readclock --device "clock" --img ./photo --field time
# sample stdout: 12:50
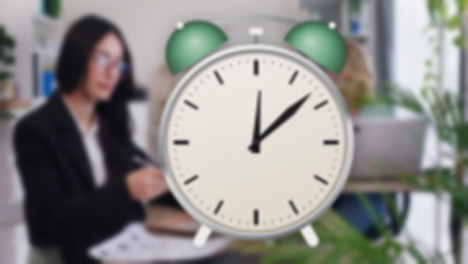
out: 12:08
